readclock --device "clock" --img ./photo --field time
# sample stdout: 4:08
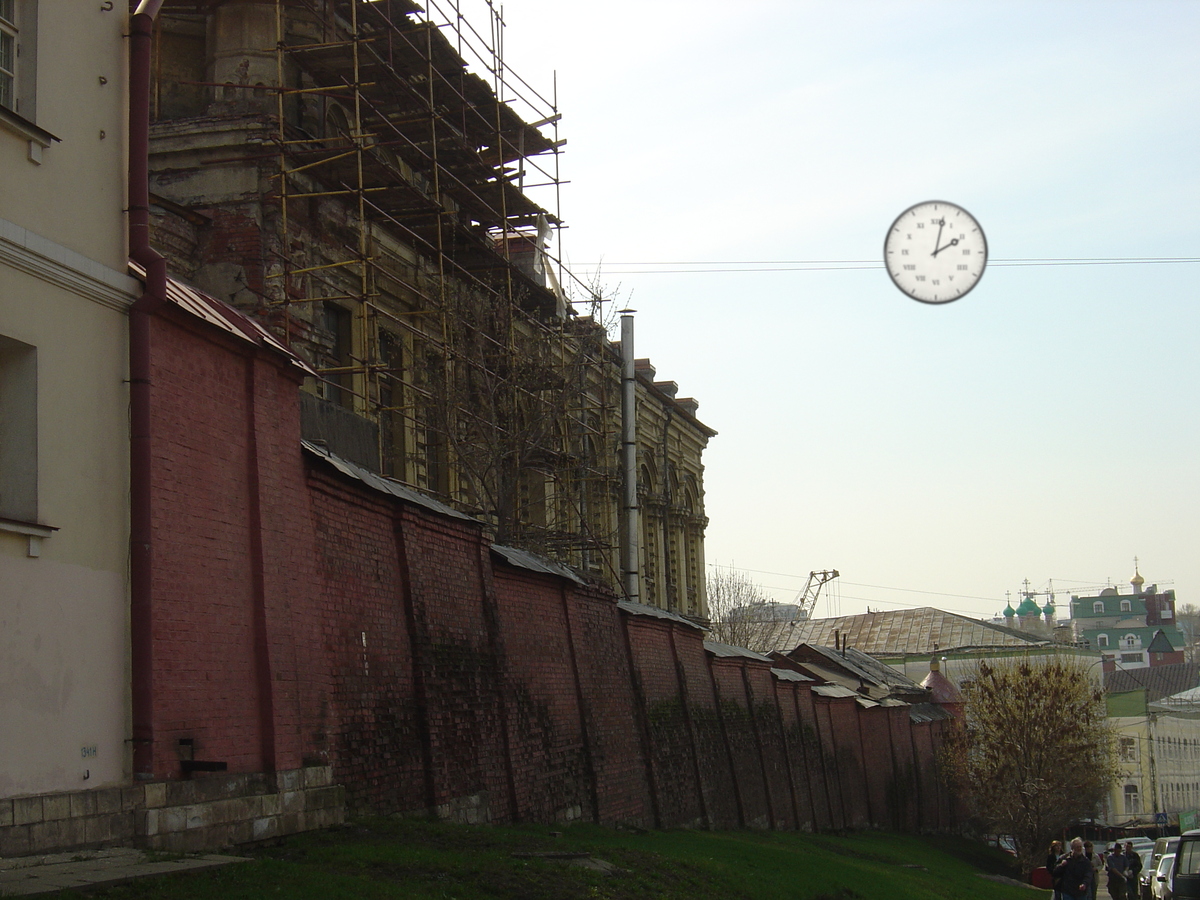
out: 2:02
